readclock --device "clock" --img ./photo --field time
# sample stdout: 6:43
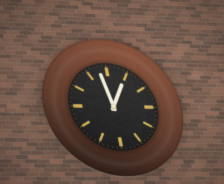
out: 12:58
